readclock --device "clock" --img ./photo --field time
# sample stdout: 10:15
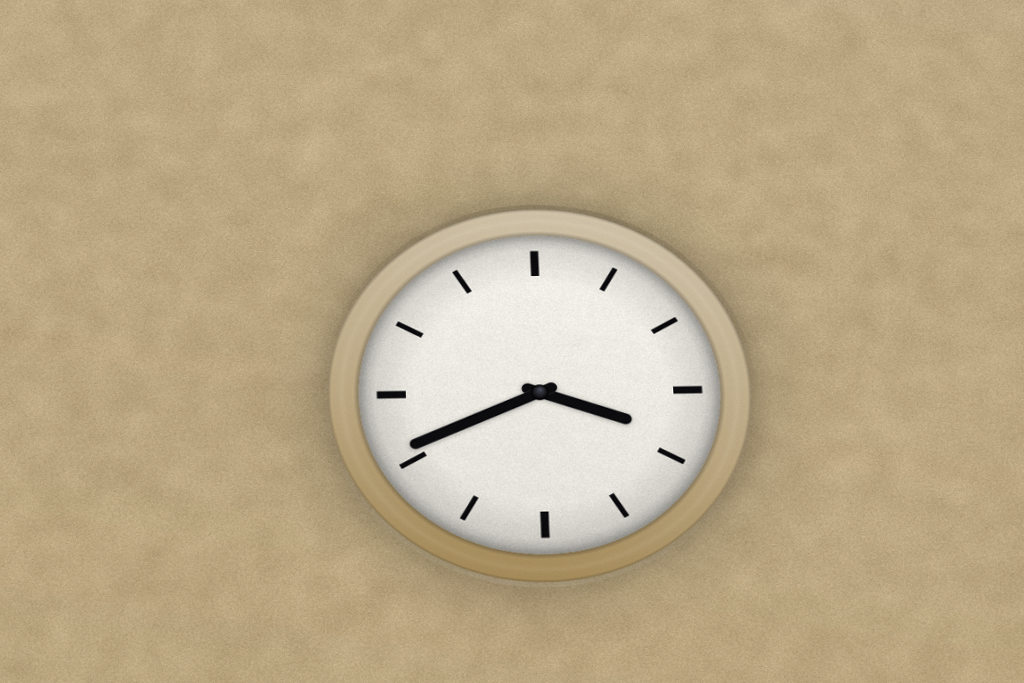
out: 3:41
